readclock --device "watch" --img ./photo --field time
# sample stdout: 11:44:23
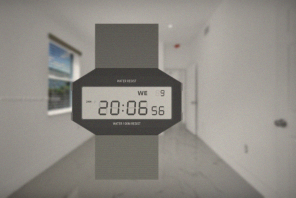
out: 20:06:56
